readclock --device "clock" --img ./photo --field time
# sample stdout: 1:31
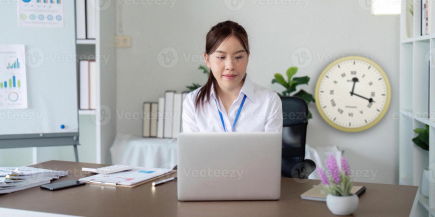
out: 12:18
